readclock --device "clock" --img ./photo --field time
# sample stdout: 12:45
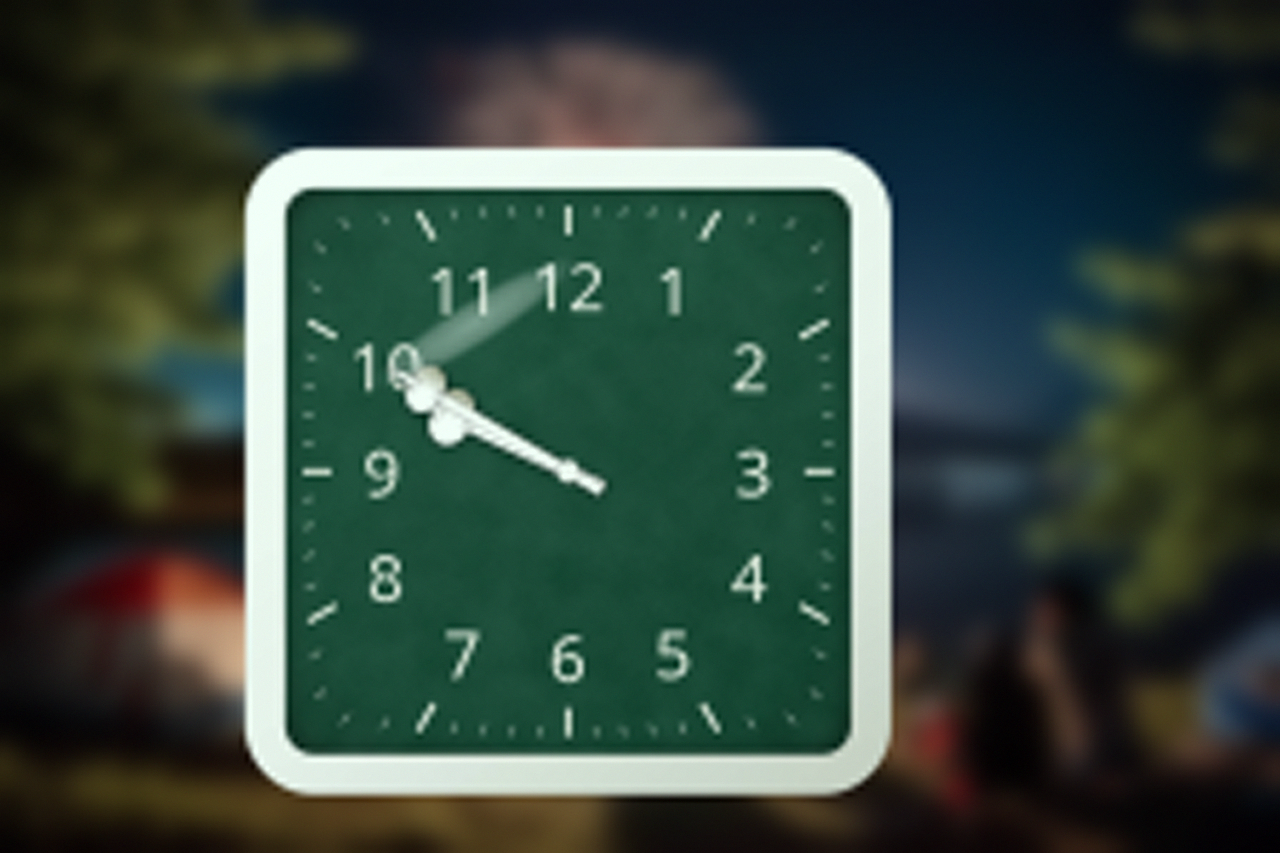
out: 9:50
